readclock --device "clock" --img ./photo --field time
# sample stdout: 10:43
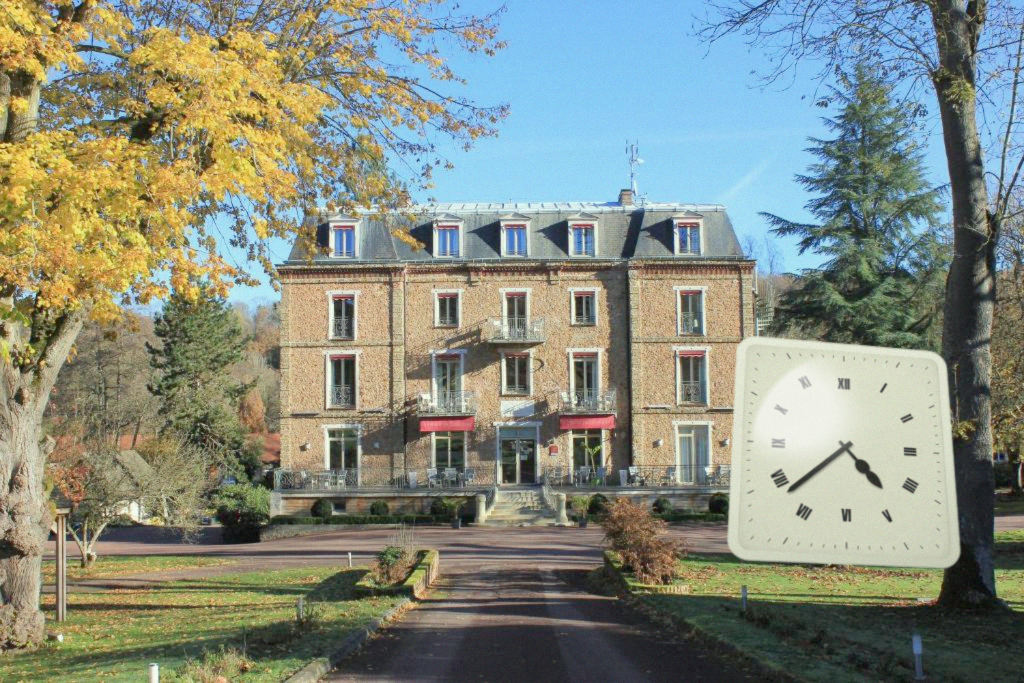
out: 4:38
